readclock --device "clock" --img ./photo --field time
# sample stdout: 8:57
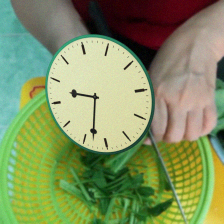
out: 9:33
